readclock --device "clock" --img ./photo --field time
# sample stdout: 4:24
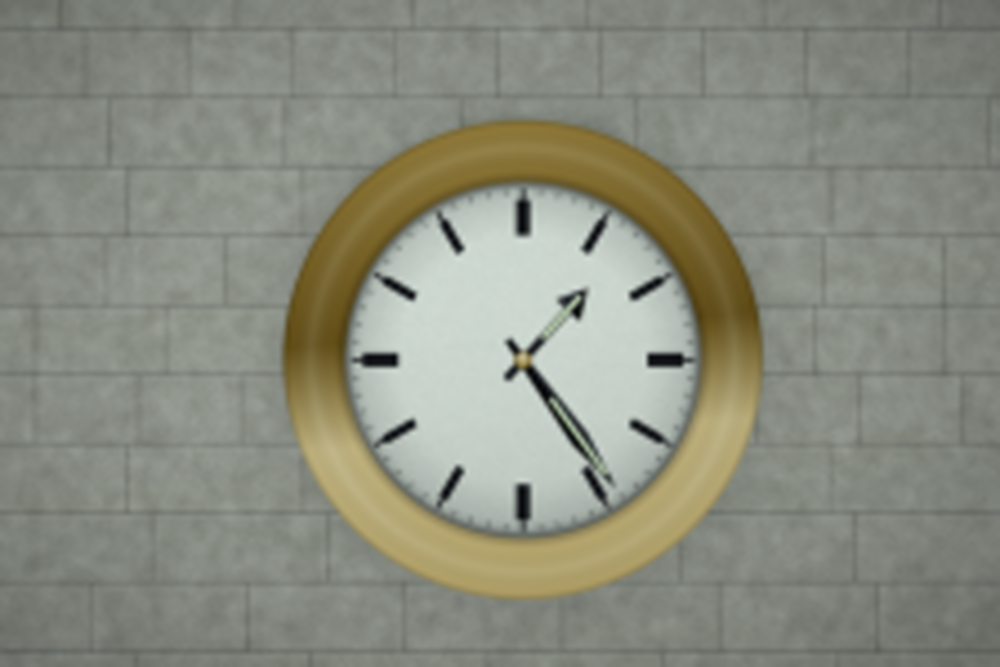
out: 1:24
